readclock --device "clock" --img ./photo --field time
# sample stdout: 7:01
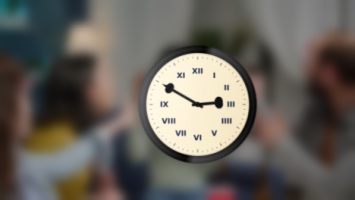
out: 2:50
